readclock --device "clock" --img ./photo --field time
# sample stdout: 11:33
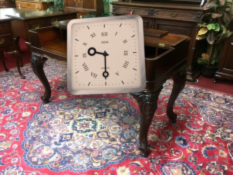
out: 9:30
